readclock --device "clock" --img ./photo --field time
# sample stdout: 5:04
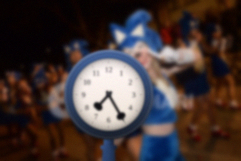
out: 7:25
